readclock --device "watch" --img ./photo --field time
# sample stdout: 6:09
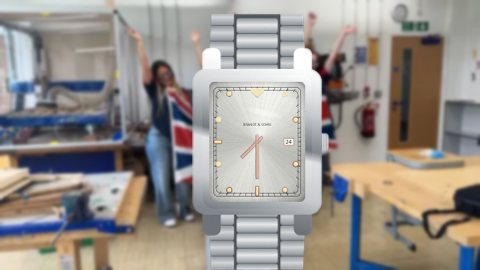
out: 7:30
